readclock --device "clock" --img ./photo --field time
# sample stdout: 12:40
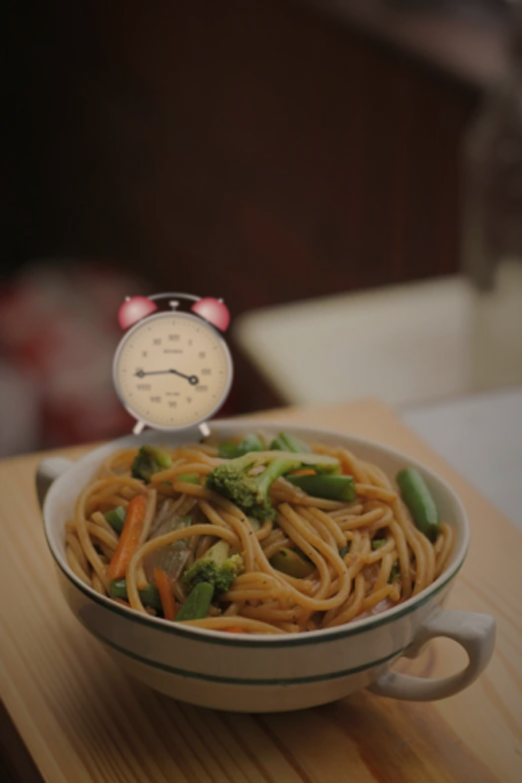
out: 3:44
